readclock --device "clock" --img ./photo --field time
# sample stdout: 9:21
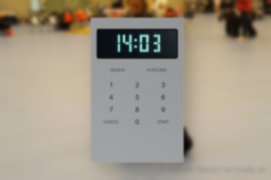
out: 14:03
